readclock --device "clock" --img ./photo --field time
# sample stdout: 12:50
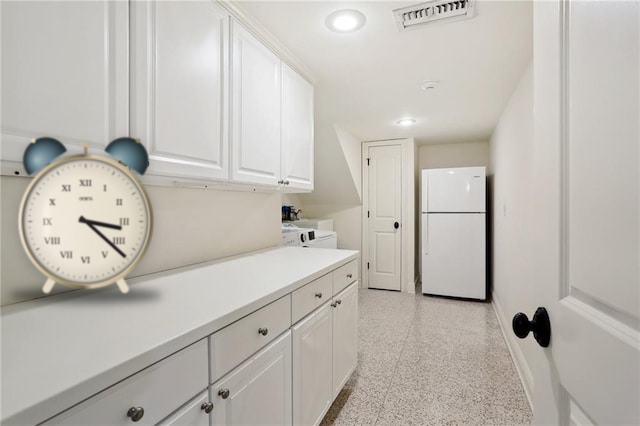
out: 3:22
